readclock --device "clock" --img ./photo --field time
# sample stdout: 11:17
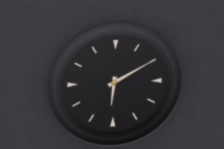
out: 6:10
